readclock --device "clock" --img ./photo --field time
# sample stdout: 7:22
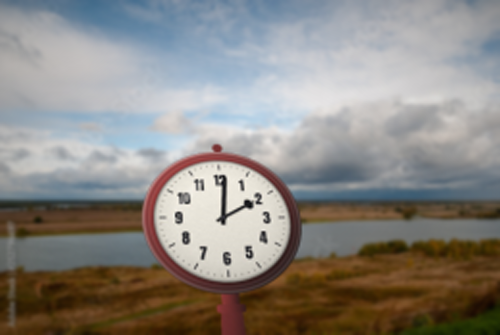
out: 2:01
